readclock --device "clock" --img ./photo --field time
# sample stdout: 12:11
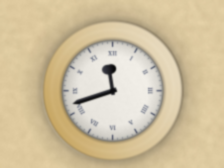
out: 11:42
